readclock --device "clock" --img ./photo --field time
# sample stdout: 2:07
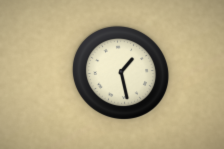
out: 1:29
